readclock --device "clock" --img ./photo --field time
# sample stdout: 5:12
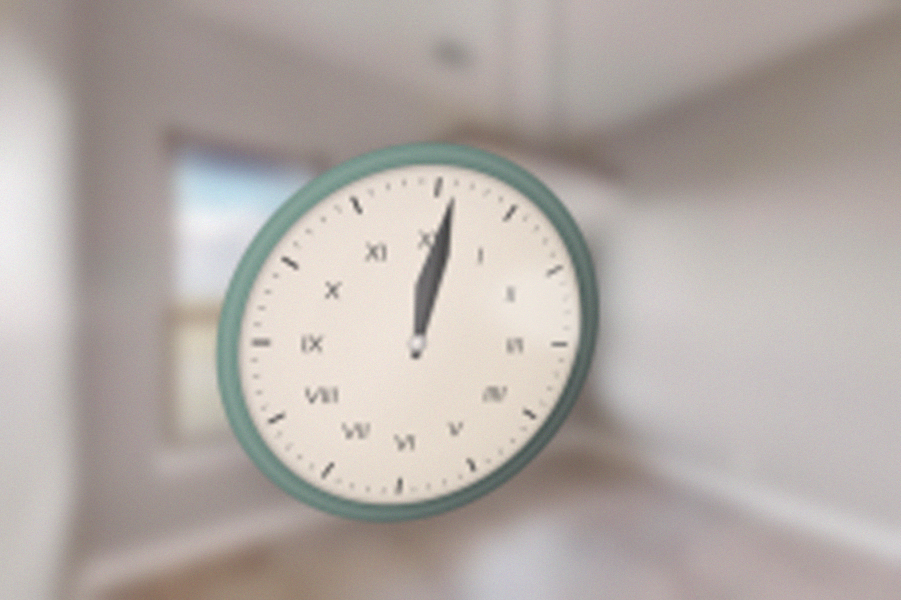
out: 12:01
